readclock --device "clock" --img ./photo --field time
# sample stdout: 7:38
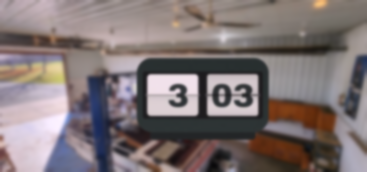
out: 3:03
